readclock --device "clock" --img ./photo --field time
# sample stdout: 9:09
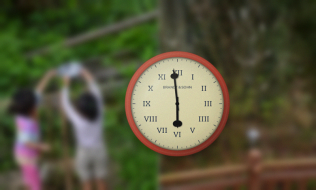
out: 5:59
